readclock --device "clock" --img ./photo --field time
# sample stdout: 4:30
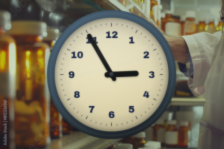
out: 2:55
